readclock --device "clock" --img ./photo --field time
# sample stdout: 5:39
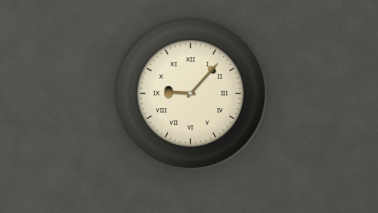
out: 9:07
